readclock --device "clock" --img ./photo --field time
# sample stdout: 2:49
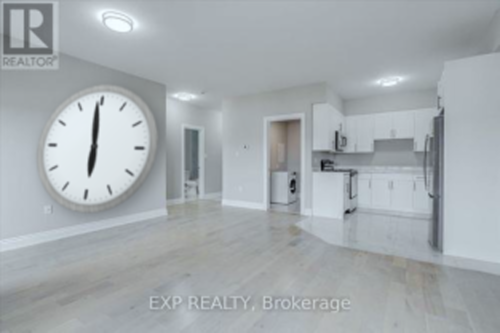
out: 5:59
